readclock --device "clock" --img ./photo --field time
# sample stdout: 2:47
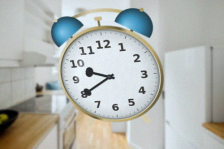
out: 9:40
